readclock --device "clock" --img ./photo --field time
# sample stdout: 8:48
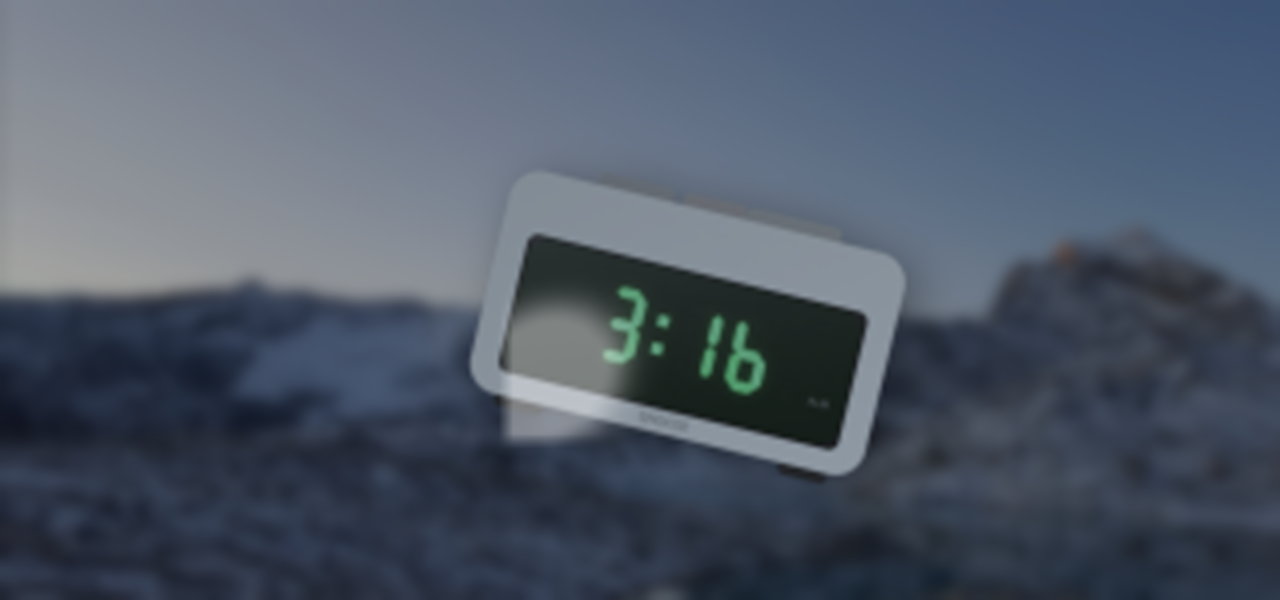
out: 3:16
